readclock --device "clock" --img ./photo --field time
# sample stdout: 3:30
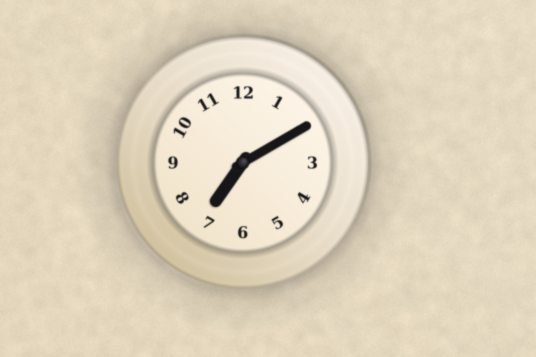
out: 7:10
